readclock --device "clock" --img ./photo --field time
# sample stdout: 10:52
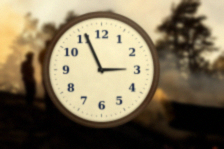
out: 2:56
